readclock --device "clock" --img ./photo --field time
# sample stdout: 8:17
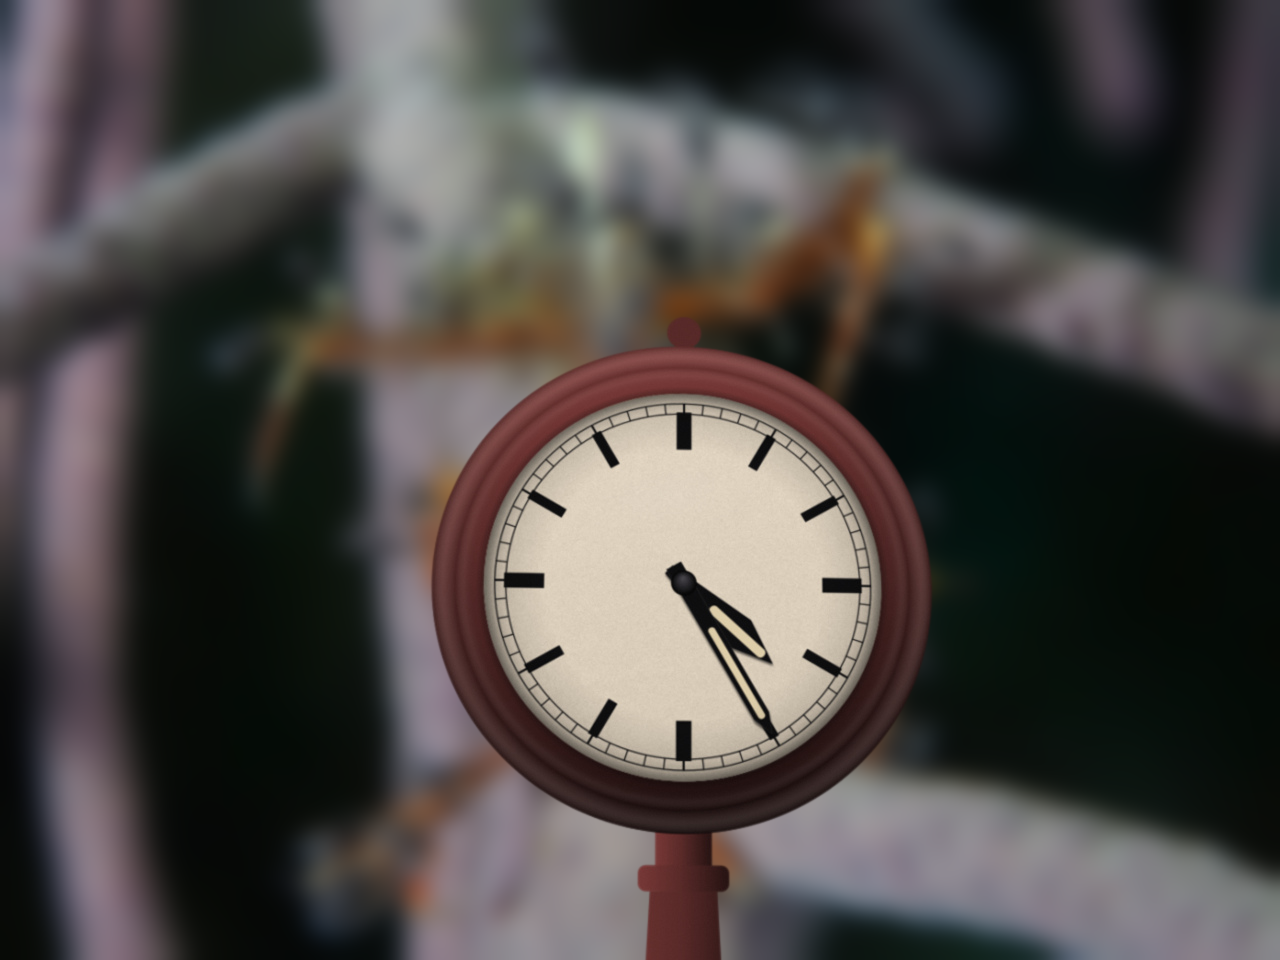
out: 4:25
